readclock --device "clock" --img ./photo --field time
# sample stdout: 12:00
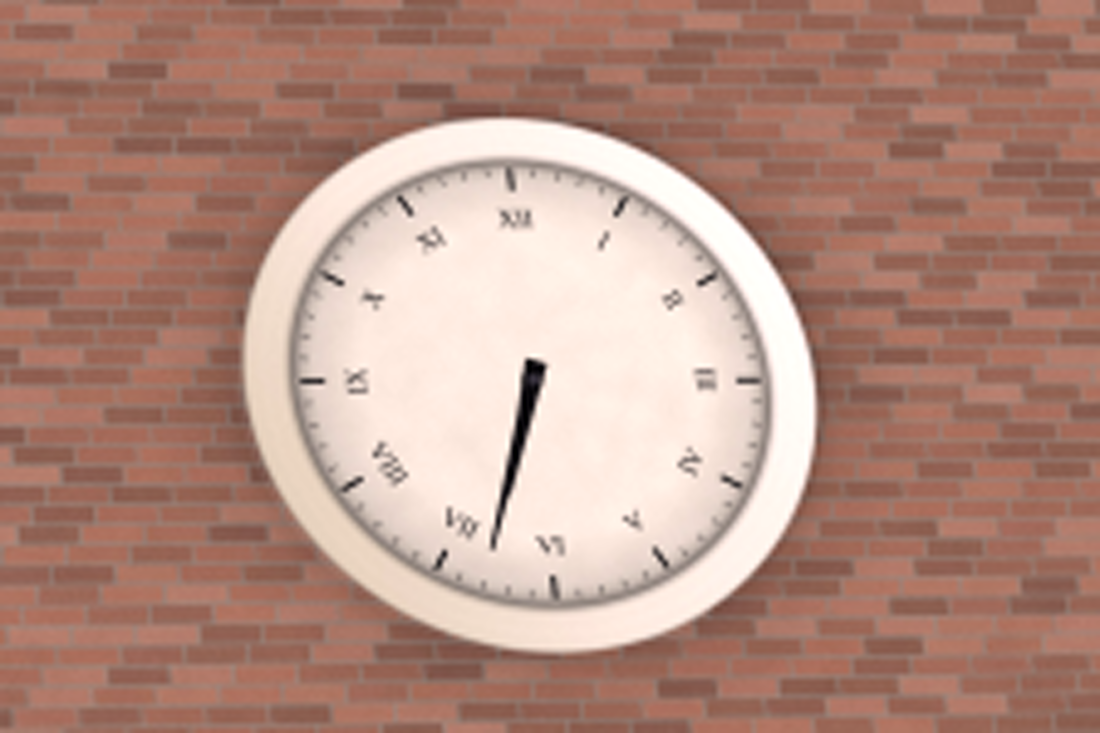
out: 6:33
